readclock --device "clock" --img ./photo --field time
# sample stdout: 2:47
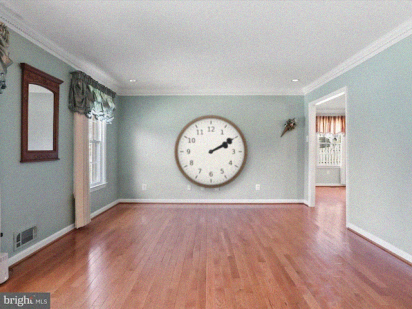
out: 2:10
